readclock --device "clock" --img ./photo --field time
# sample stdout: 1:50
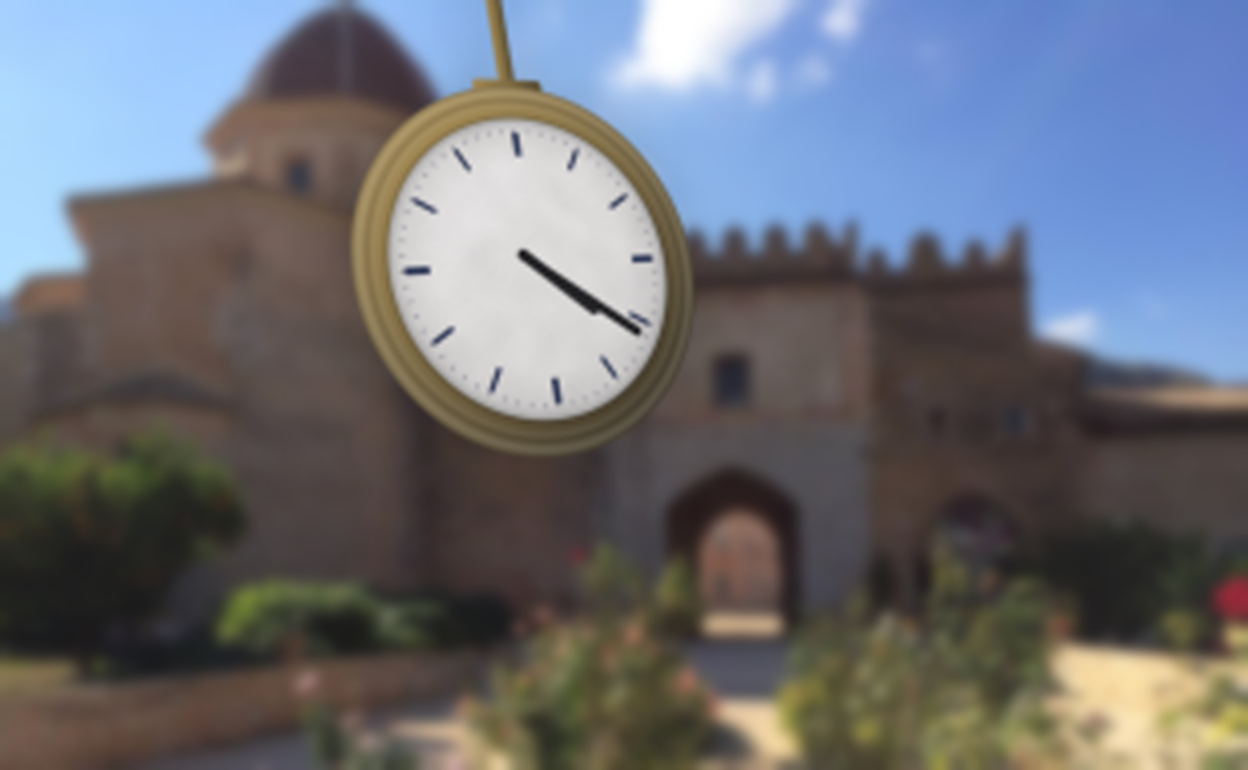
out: 4:21
